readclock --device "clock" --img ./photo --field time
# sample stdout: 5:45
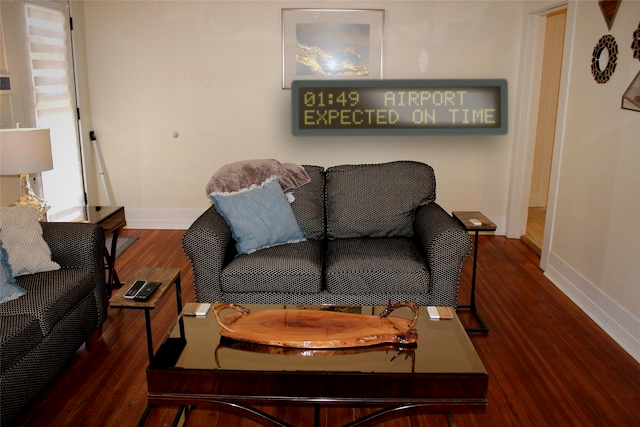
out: 1:49
